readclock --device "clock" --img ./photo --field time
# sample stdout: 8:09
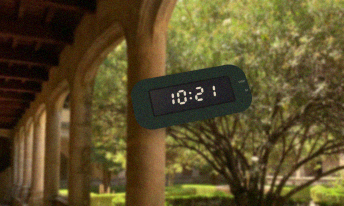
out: 10:21
